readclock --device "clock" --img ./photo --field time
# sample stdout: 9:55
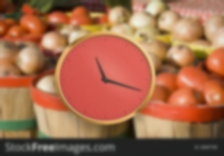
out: 11:18
